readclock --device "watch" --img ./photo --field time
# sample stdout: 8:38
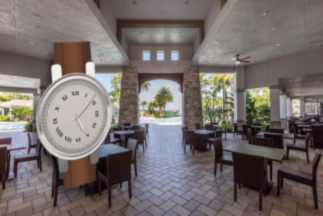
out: 5:08
